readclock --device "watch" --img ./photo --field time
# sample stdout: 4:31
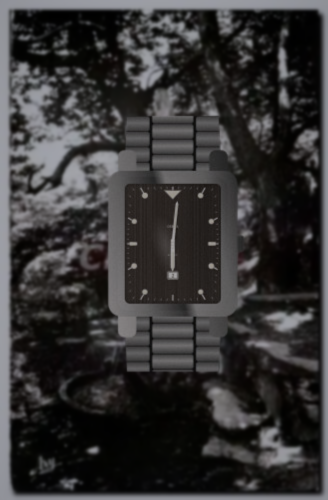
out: 6:01
